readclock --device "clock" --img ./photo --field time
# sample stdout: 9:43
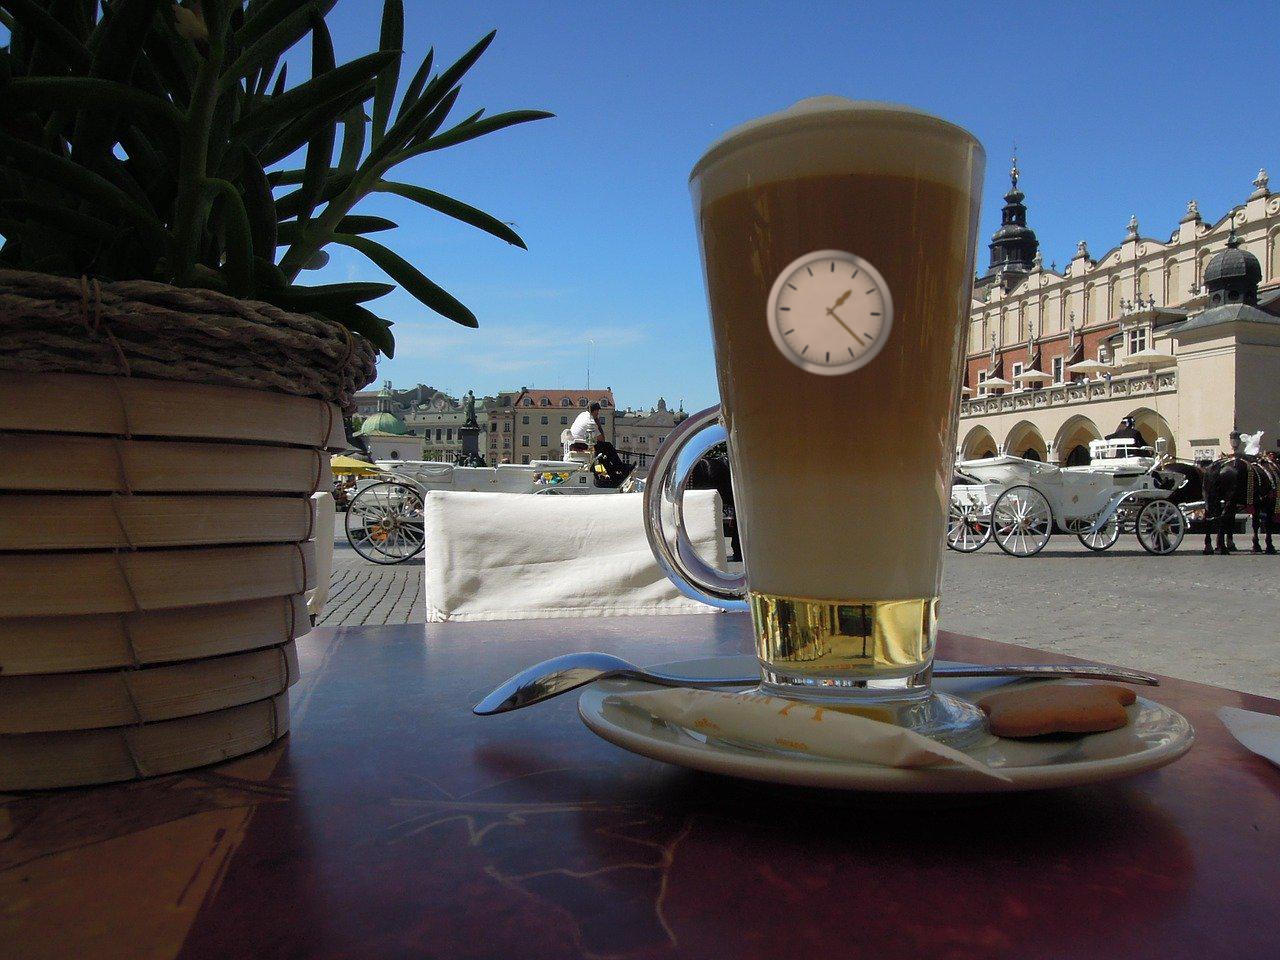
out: 1:22
